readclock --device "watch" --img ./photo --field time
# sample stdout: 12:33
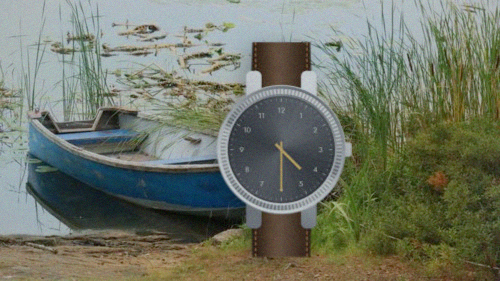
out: 4:30
